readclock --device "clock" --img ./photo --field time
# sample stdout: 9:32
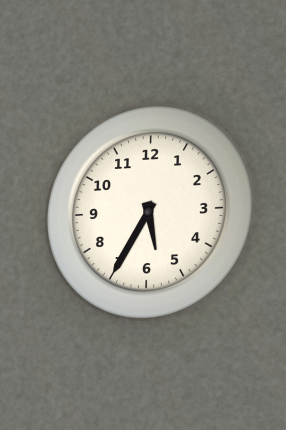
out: 5:35
